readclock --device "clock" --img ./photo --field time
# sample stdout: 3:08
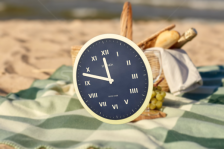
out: 11:48
